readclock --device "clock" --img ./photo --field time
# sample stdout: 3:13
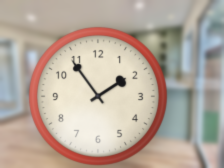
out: 1:54
